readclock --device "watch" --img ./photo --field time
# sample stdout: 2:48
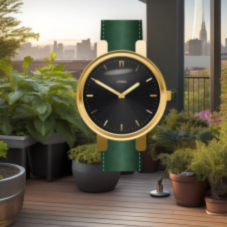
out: 1:50
